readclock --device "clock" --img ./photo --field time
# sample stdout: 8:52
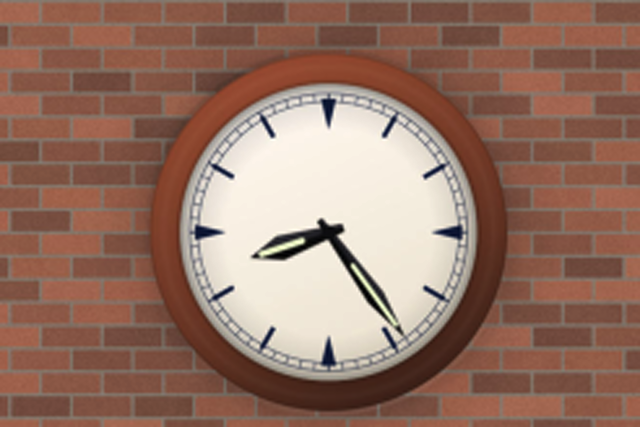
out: 8:24
